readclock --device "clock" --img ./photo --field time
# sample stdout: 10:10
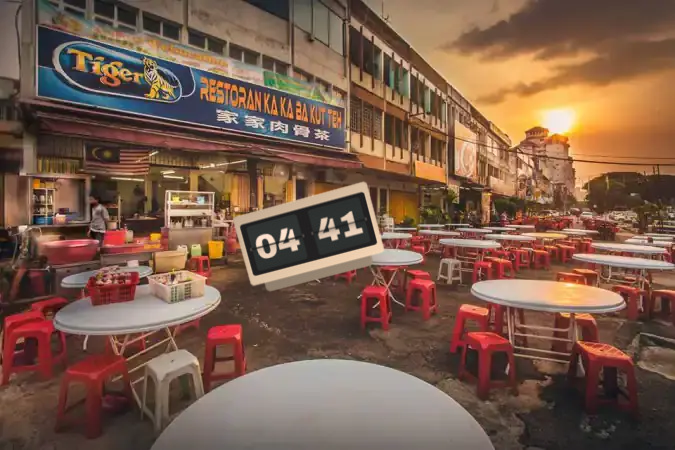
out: 4:41
